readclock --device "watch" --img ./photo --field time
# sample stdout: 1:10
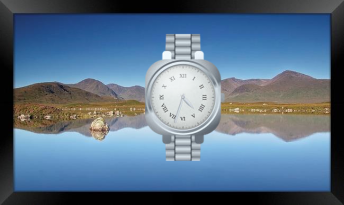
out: 4:33
